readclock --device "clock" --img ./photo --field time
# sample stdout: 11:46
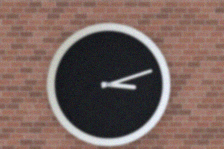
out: 3:12
